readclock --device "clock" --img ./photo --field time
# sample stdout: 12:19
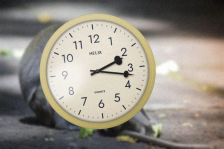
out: 2:17
